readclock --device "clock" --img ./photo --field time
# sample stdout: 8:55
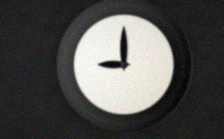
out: 9:00
